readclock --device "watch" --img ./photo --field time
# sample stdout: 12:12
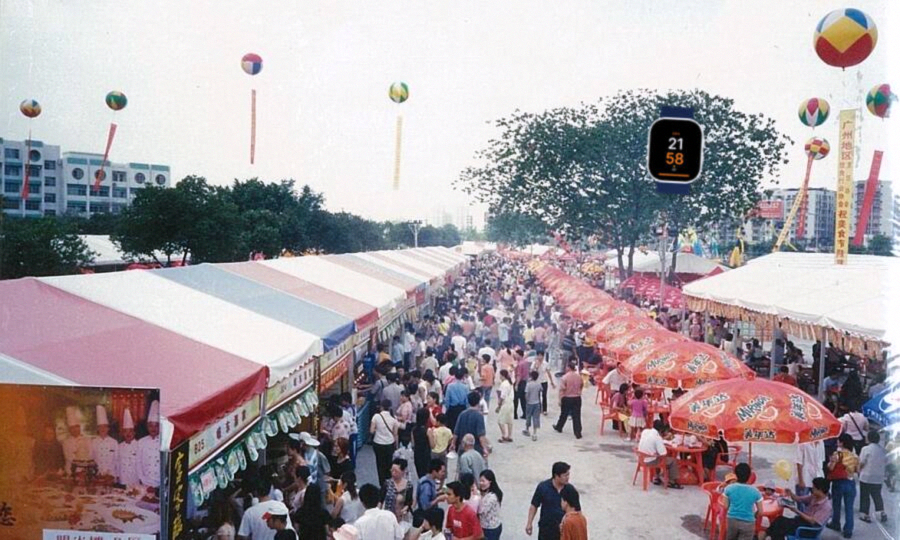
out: 21:58
